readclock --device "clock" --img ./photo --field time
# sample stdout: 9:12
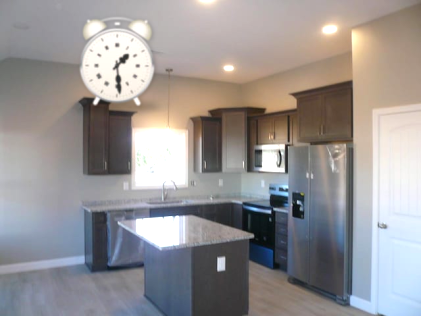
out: 1:29
